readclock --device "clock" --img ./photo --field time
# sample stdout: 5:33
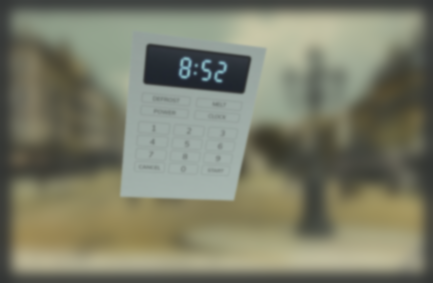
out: 8:52
